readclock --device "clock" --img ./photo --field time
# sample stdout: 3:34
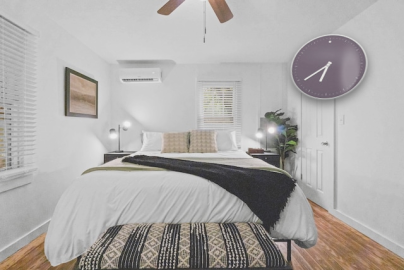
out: 6:39
